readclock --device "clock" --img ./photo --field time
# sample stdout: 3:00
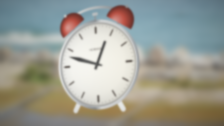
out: 12:48
